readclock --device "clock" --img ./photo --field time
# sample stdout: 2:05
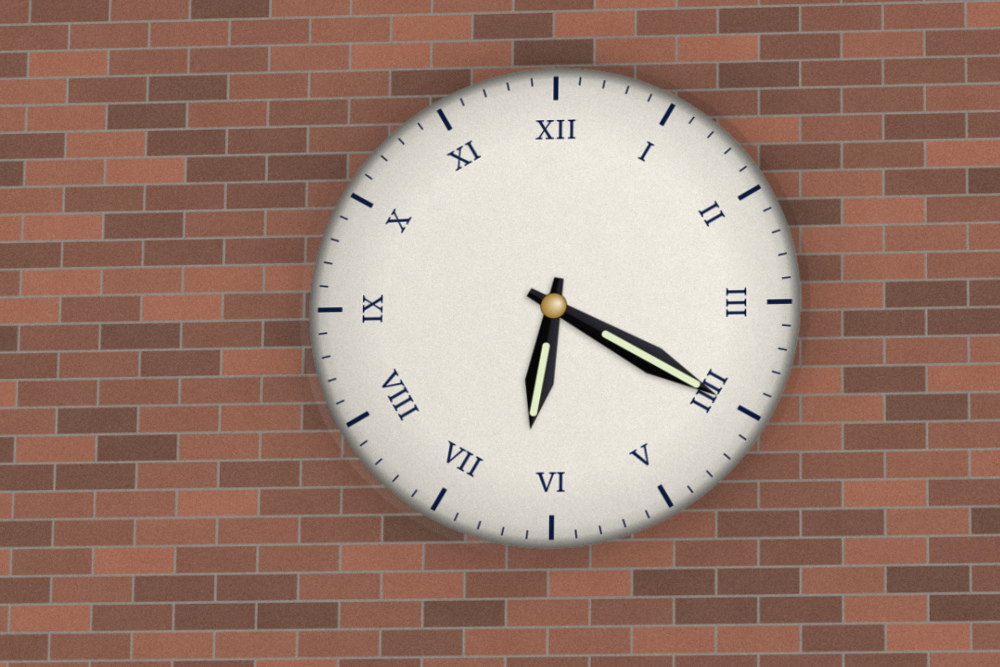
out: 6:20
